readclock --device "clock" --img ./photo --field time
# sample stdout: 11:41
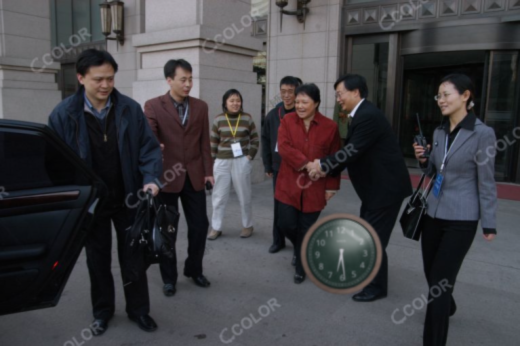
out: 6:29
